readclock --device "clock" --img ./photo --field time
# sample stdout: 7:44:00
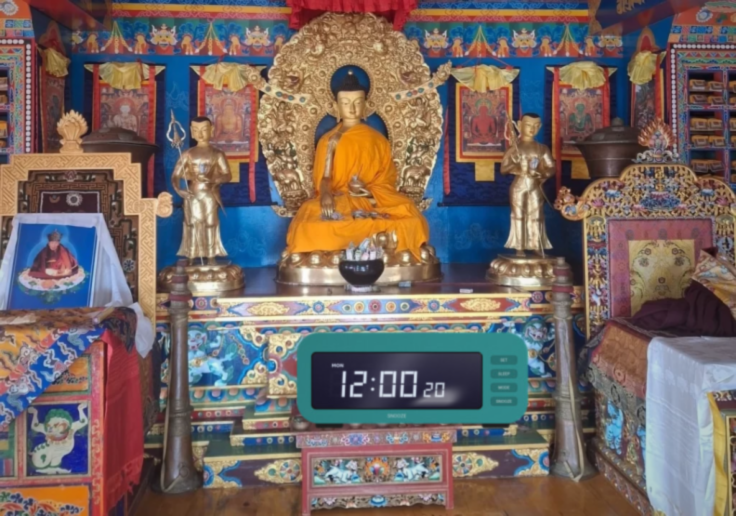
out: 12:00:20
